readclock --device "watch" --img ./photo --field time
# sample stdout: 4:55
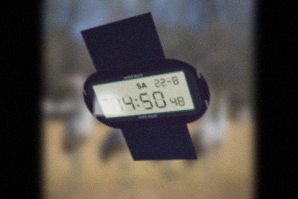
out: 14:50
